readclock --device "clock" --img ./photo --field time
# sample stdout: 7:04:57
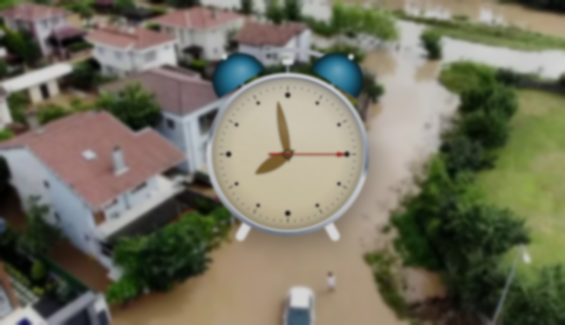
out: 7:58:15
